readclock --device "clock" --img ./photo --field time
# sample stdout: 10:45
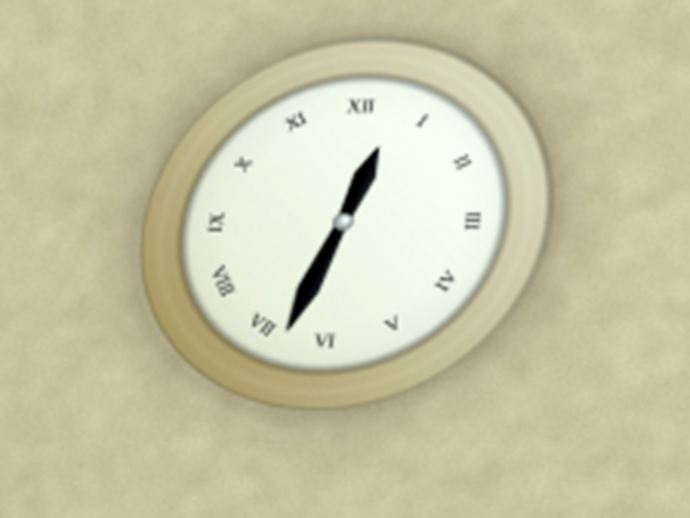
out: 12:33
